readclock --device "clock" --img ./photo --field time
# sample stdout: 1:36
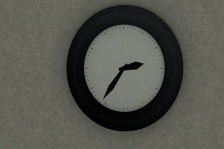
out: 2:36
